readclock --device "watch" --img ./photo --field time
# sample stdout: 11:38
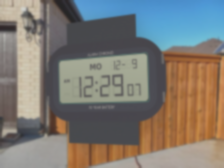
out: 12:29
